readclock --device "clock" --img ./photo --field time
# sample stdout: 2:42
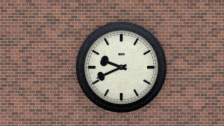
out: 9:41
